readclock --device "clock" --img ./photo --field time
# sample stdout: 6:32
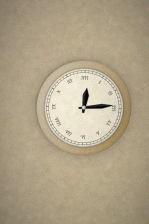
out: 12:14
